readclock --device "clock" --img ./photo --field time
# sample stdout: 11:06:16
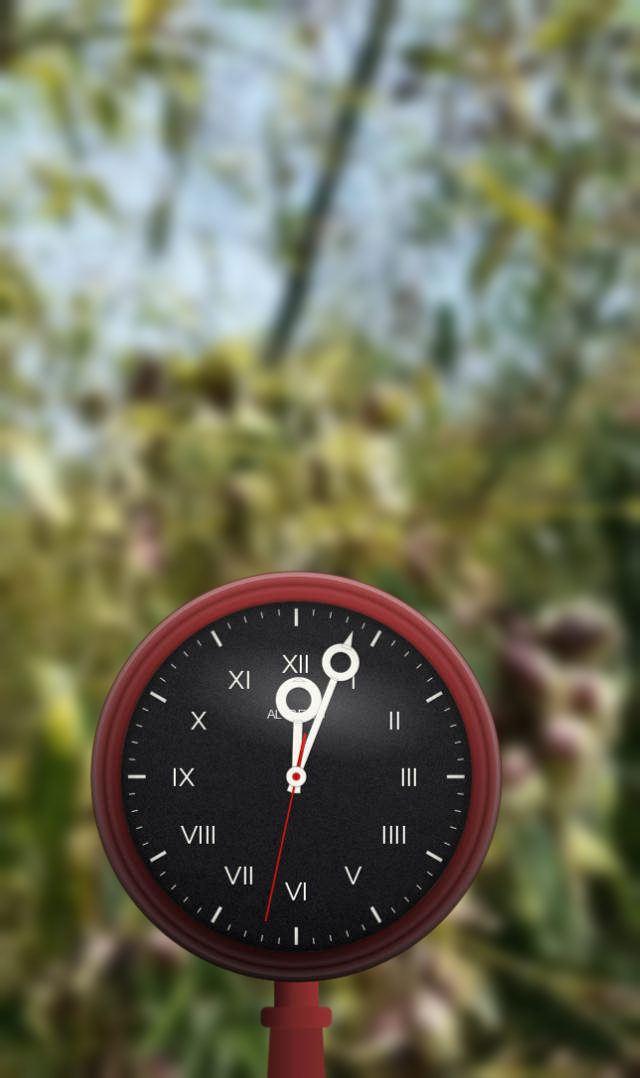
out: 12:03:32
